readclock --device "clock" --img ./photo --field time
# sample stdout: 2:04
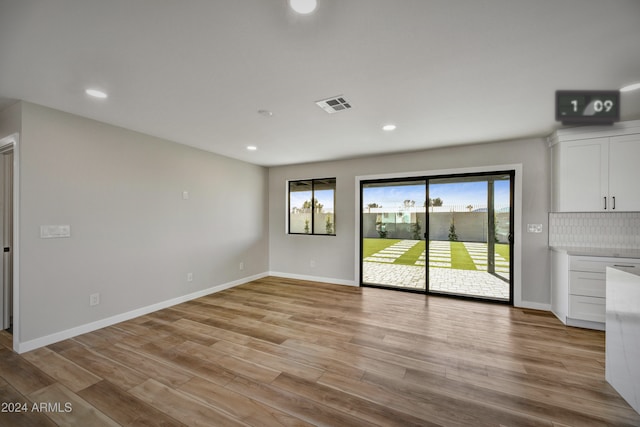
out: 1:09
